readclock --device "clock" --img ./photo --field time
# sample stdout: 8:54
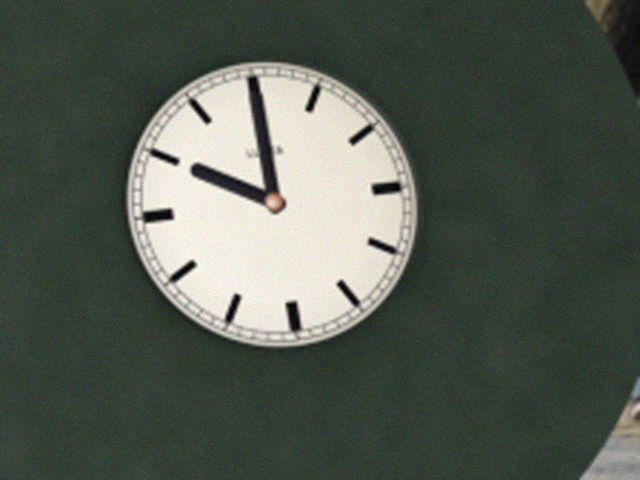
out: 10:00
